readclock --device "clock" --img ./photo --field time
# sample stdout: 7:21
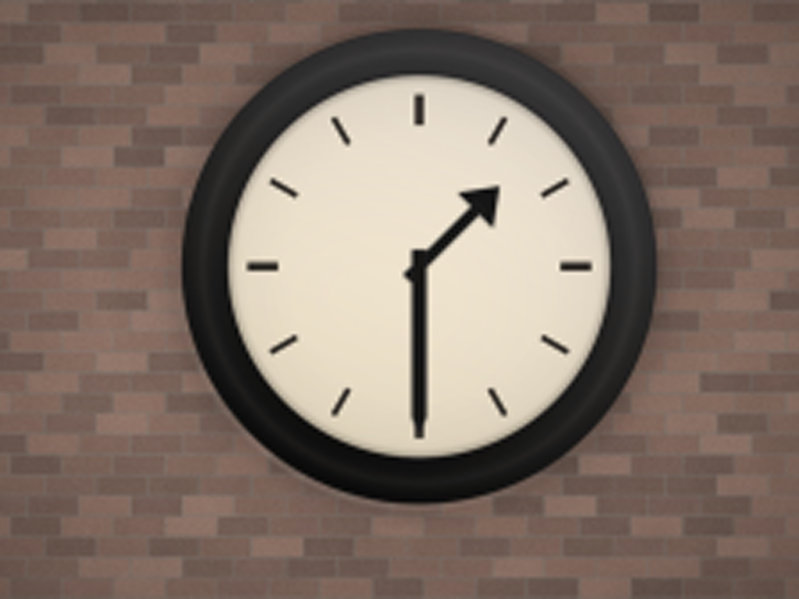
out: 1:30
